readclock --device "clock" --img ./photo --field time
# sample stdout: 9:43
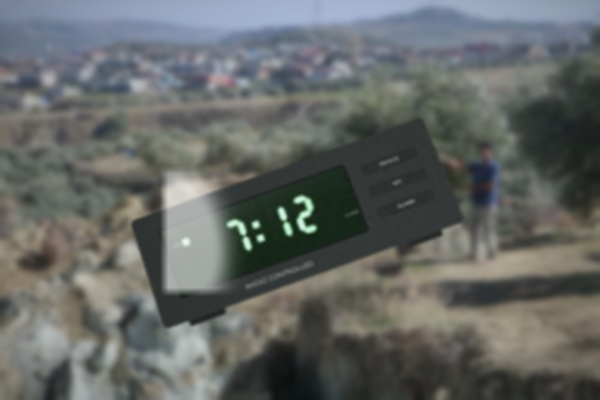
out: 7:12
